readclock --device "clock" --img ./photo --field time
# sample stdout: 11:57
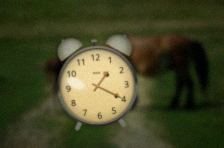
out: 1:20
